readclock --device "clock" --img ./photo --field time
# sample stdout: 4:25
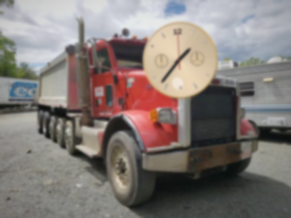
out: 1:37
